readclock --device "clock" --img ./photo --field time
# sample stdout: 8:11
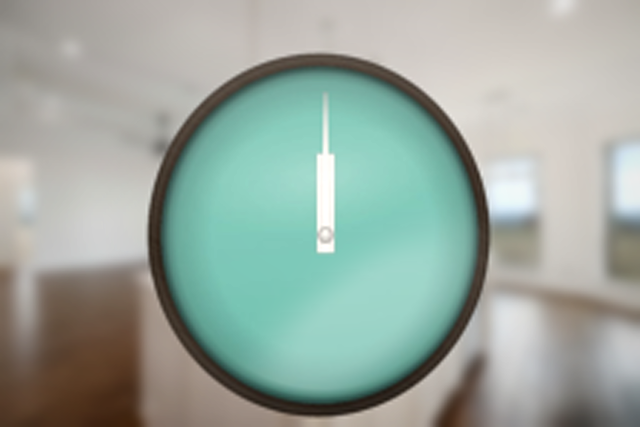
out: 12:00
